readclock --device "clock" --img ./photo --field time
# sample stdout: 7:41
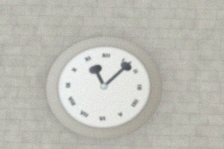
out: 11:07
